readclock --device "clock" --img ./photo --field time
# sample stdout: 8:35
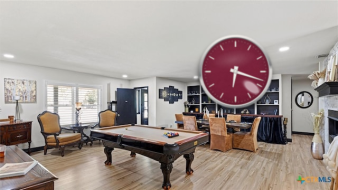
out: 6:18
